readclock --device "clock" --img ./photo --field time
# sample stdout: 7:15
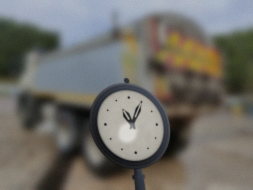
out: 11:05
